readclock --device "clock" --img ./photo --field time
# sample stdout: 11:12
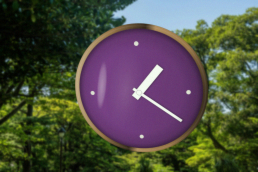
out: 1:21
